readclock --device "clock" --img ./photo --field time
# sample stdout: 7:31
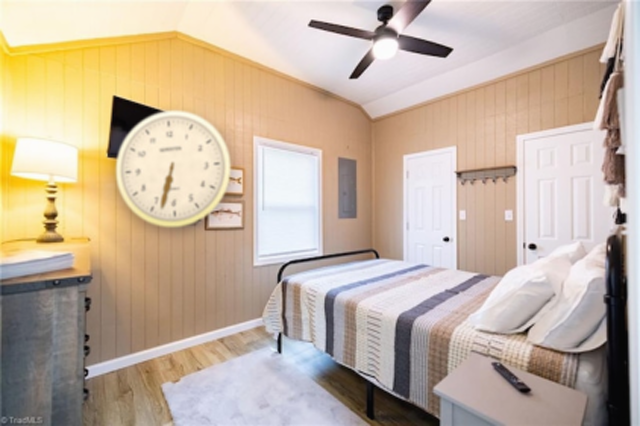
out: 6:33
